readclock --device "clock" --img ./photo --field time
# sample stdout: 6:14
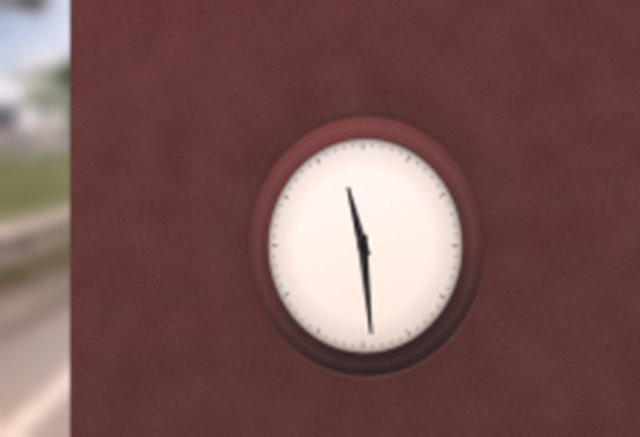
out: 11:29
